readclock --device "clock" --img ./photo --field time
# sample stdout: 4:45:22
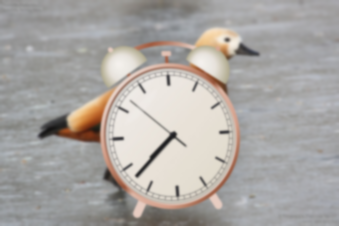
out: 7:37:52
